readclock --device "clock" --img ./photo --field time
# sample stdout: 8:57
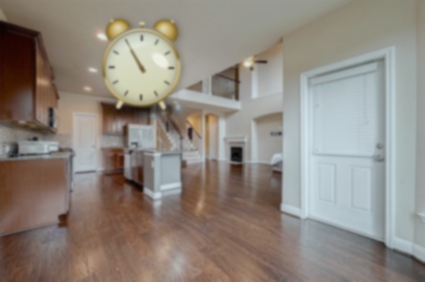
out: 10:55
